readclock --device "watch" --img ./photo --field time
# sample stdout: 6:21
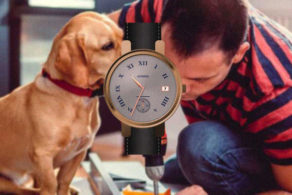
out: 10:34
